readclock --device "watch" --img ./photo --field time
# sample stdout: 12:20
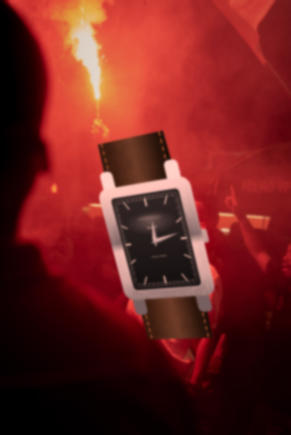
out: 12:13
